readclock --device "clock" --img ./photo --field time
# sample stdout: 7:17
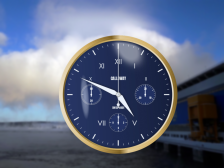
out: 4:49
